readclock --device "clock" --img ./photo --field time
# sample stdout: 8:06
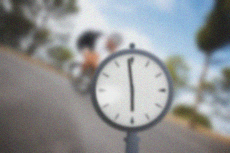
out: 5:59
